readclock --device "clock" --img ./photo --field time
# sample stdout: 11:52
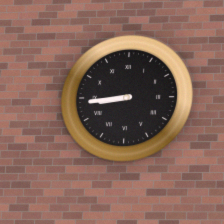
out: 8:44
